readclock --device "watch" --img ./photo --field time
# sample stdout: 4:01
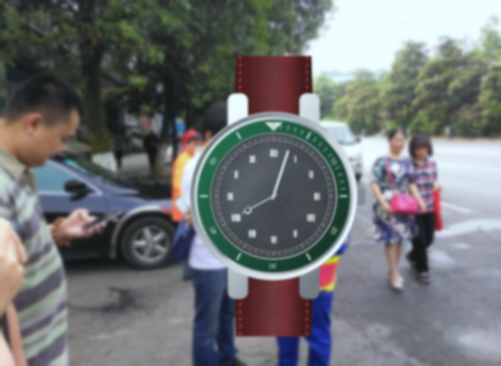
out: 8:03
